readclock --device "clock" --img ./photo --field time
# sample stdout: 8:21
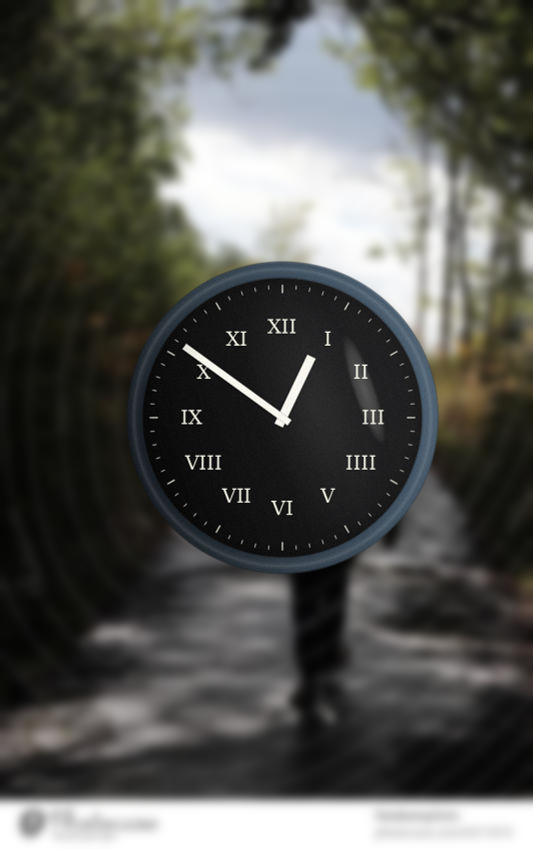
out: 12:51
